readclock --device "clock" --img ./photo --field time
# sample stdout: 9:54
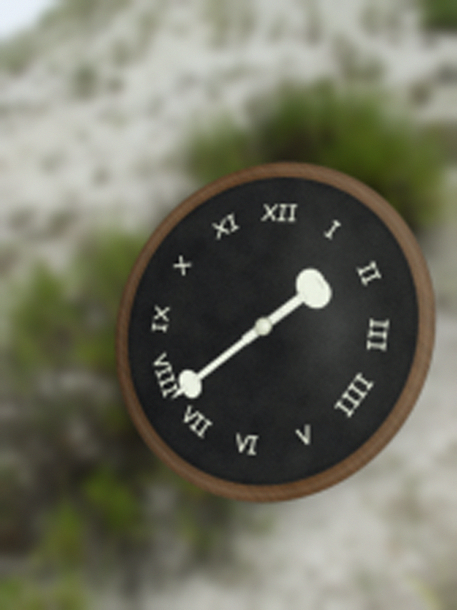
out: 1:38
